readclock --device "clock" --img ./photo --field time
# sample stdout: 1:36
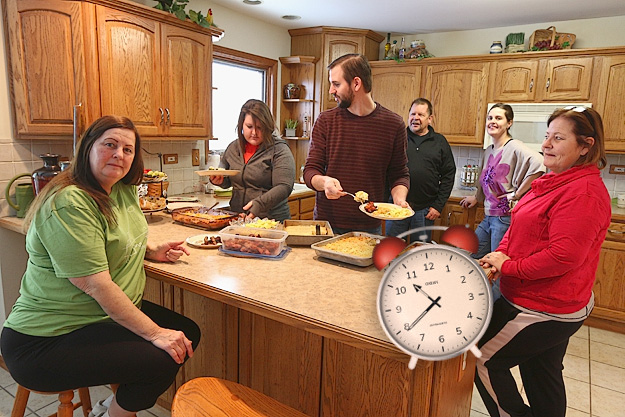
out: 10:39
